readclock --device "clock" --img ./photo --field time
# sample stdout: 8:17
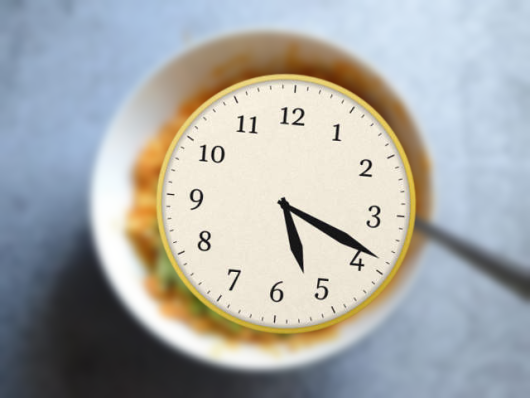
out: 5:19
